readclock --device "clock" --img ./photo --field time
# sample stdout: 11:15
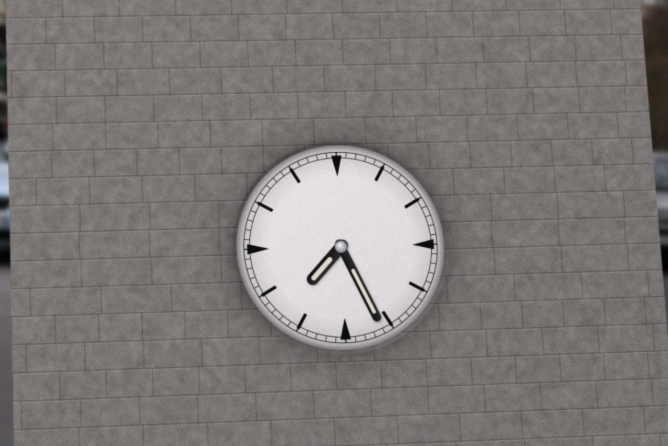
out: 7:26
